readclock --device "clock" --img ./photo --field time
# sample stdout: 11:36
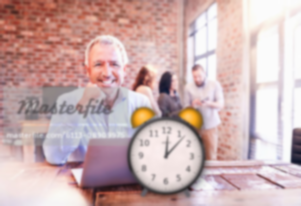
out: 12:07
